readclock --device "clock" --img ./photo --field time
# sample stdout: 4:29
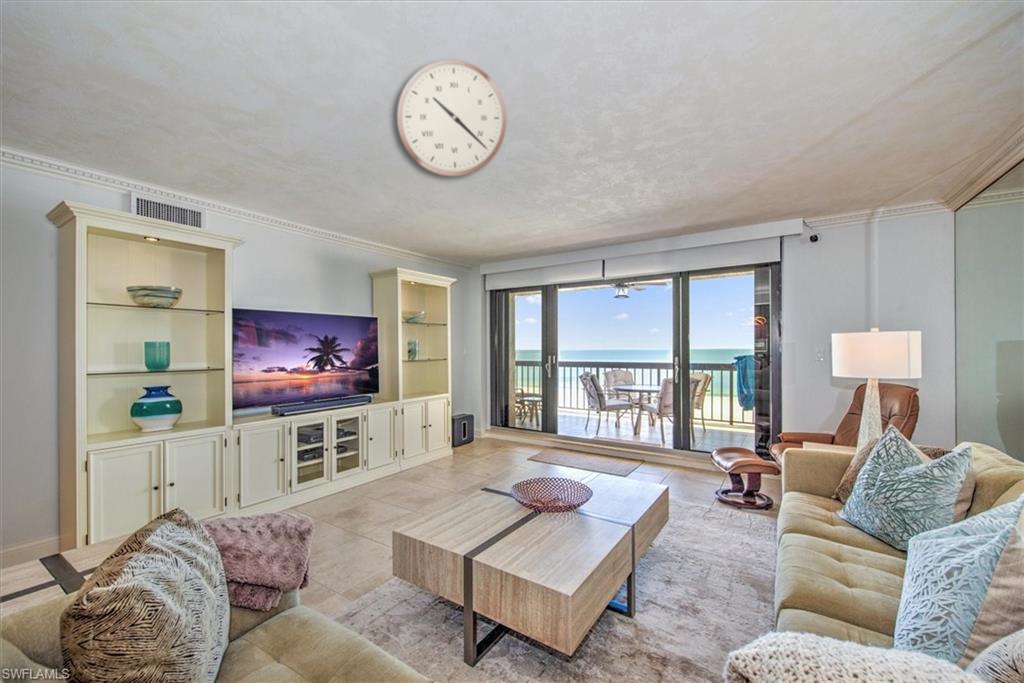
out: 10:22
